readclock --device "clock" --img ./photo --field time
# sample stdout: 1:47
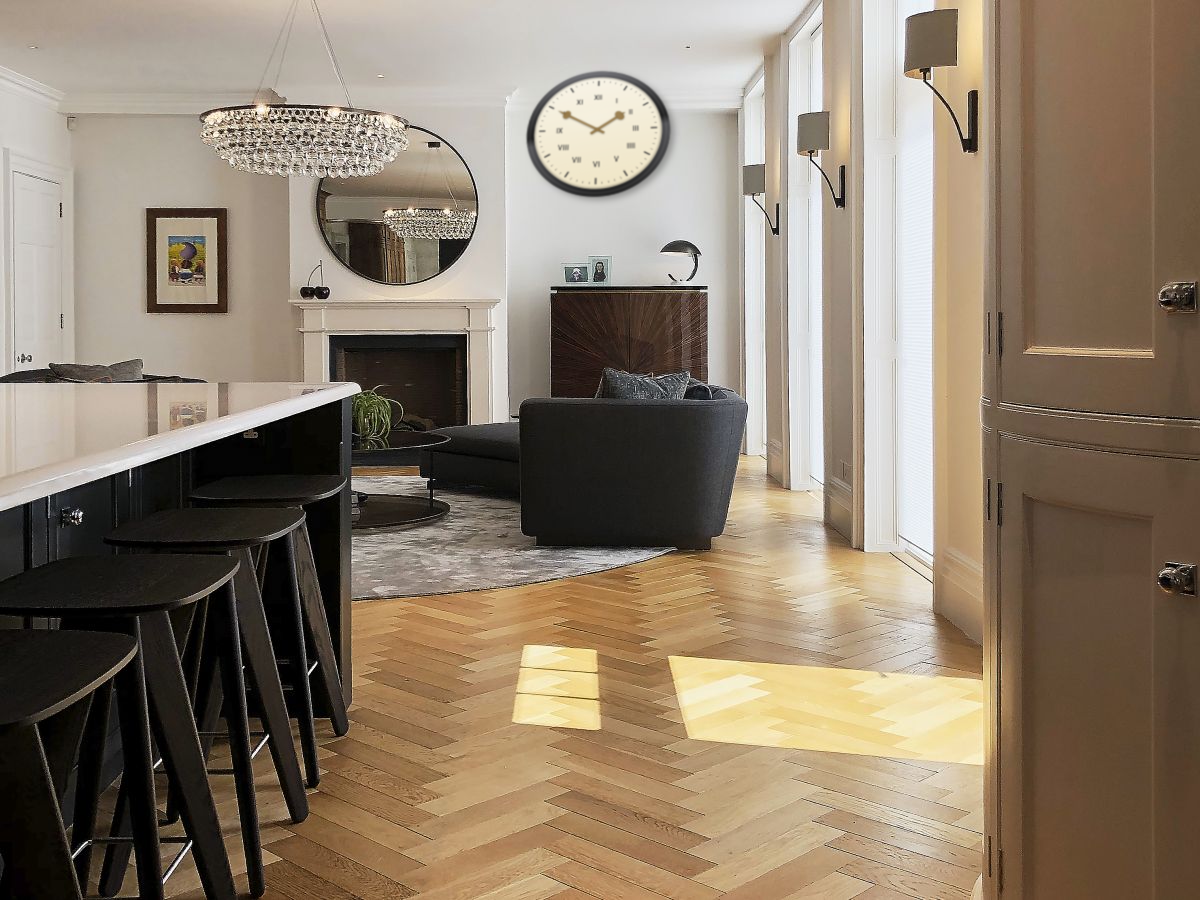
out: 1:50
